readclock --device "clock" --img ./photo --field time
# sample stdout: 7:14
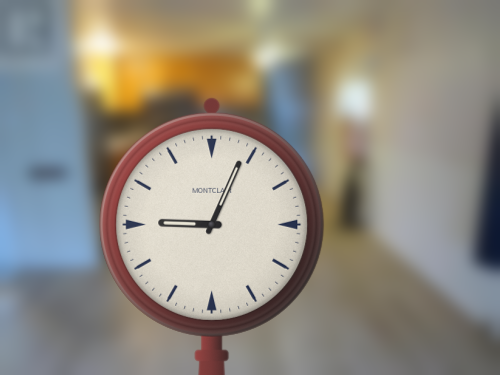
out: 9:04
